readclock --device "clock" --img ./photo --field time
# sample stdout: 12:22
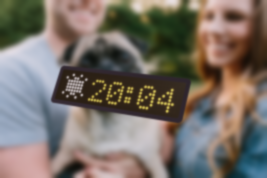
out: 20:04
